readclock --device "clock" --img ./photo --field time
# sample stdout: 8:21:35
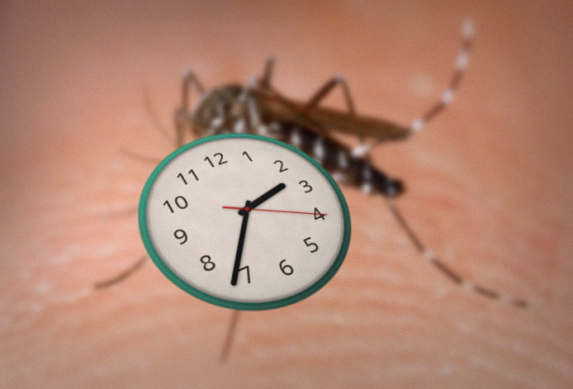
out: 2:36:20
